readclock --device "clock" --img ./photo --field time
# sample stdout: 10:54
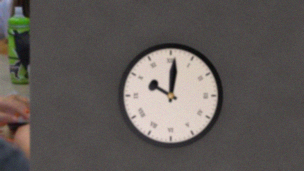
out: 10:01
